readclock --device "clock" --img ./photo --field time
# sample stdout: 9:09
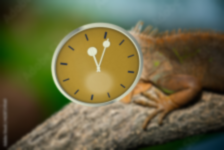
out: 11:01
